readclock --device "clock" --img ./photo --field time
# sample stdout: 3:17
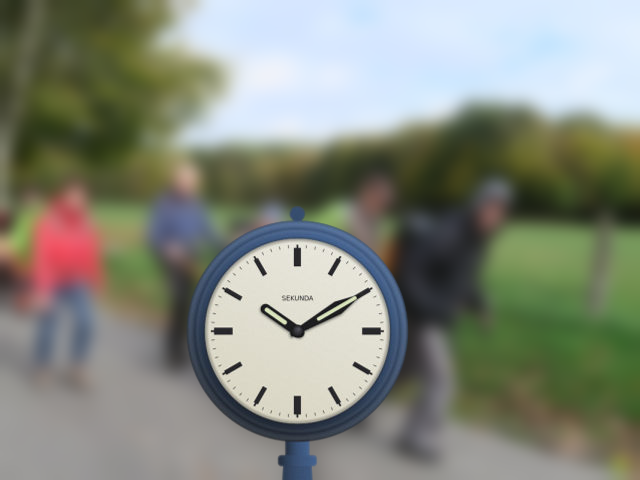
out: 10:10
